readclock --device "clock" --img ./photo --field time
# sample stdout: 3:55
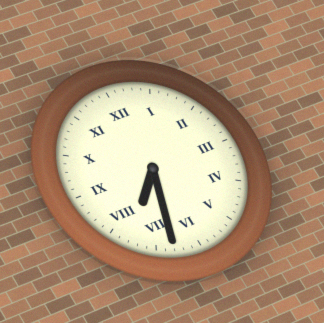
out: 7:33
